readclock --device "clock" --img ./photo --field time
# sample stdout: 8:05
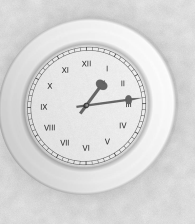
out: 1:14
